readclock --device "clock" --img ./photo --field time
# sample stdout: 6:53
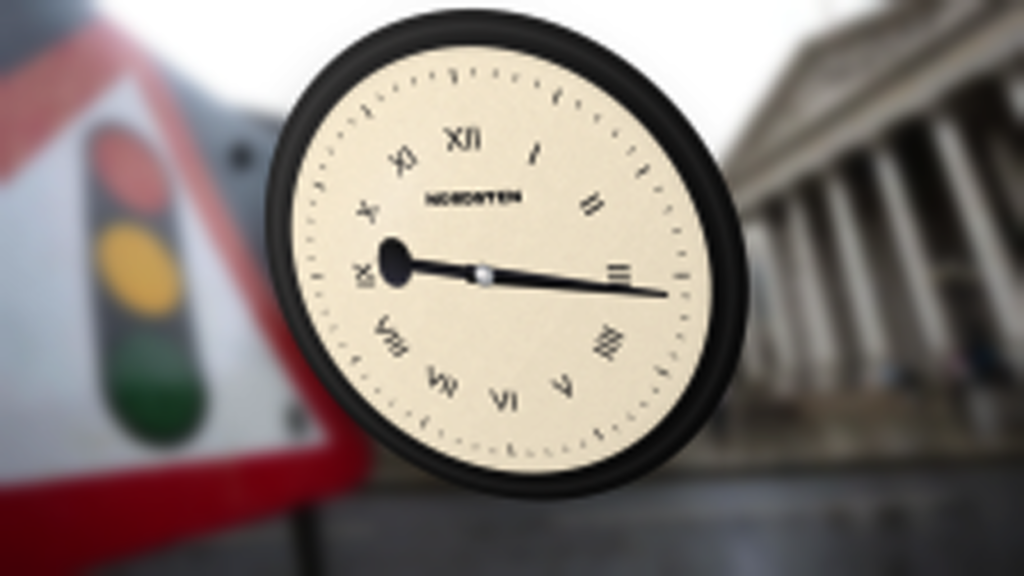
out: 9:16
